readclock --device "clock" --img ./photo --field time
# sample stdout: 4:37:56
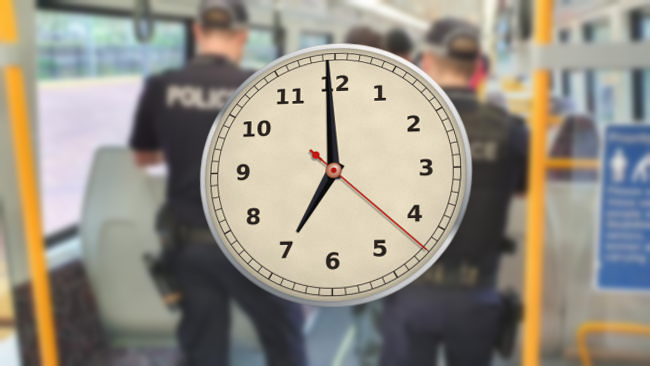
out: 6:59:22
